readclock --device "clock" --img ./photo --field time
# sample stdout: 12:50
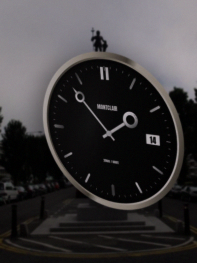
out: 1:53
